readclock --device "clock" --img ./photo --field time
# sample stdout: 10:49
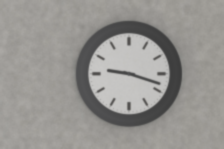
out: 9:18
